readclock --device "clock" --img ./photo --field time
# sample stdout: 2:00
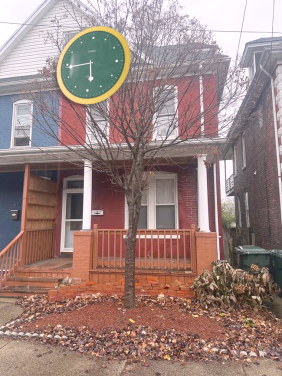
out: 5:44
